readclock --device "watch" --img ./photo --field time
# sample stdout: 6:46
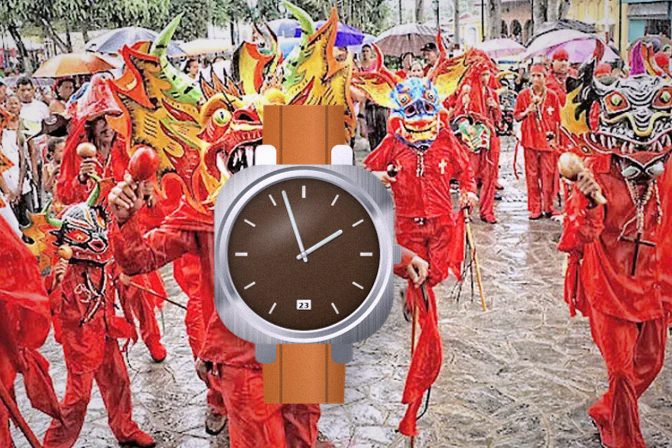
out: 1:57
